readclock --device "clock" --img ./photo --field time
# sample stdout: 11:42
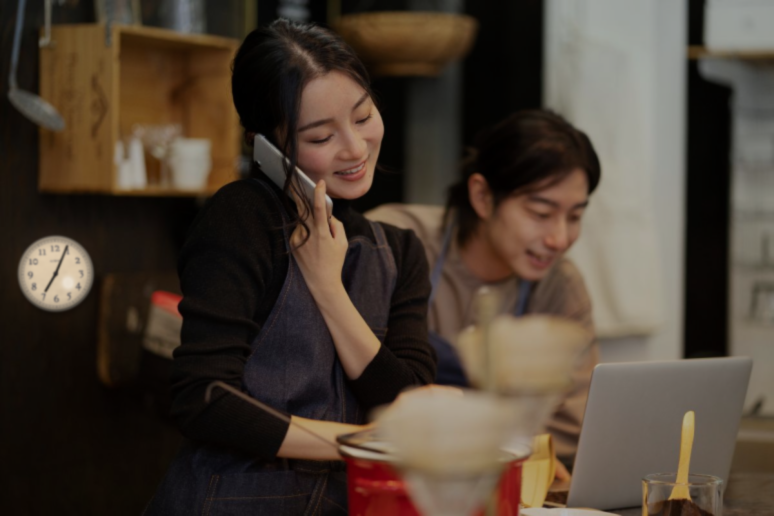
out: 7:04
